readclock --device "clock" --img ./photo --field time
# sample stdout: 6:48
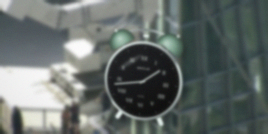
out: 1:43
